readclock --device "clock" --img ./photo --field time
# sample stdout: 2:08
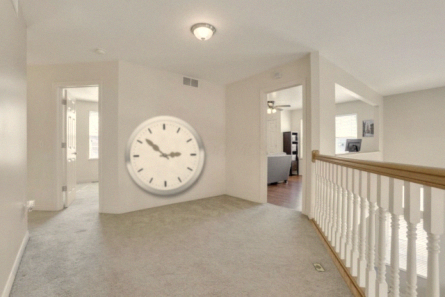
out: 2:52
